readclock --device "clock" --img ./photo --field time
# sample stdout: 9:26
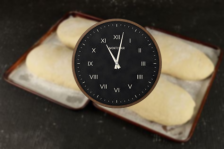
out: 11:02
